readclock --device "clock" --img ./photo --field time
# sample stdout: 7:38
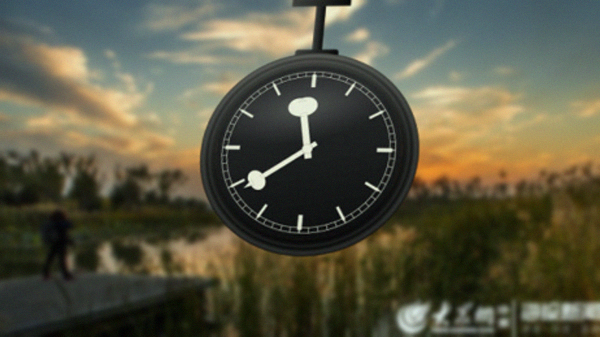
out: 11:39
